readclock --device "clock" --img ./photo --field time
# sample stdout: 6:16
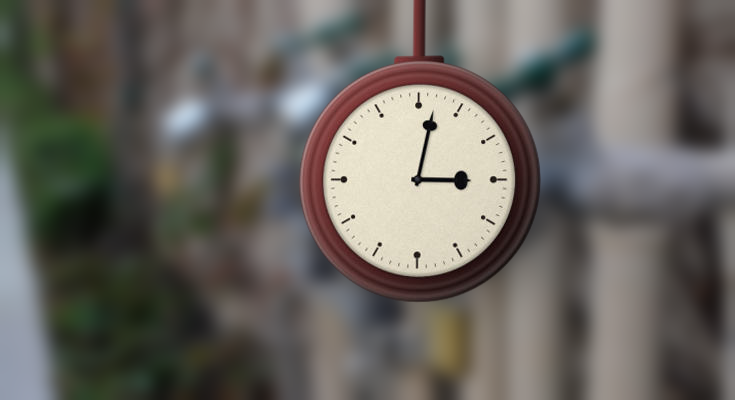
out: 3:02
